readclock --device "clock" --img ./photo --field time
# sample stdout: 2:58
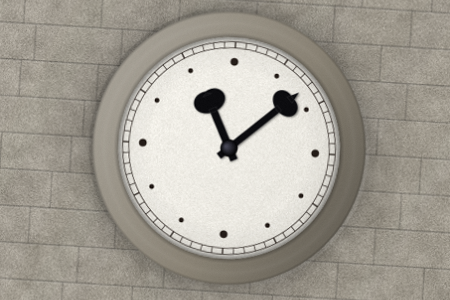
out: 11:08
